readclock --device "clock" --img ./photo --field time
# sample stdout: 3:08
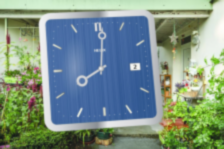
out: 8:01
